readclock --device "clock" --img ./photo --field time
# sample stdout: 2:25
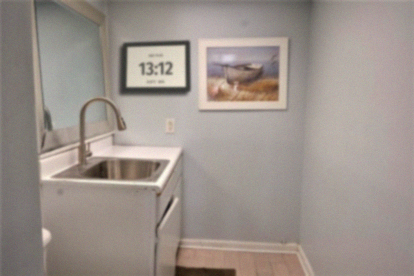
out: 13:12
